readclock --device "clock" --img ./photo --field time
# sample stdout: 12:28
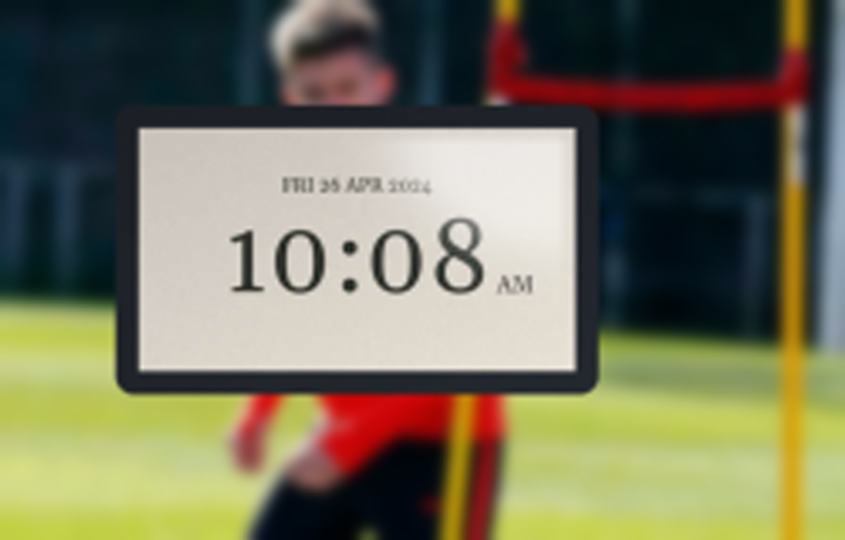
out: 10:08
